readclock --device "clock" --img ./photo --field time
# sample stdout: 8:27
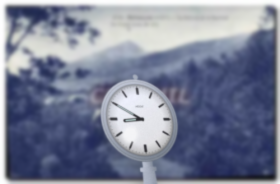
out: 8:50
